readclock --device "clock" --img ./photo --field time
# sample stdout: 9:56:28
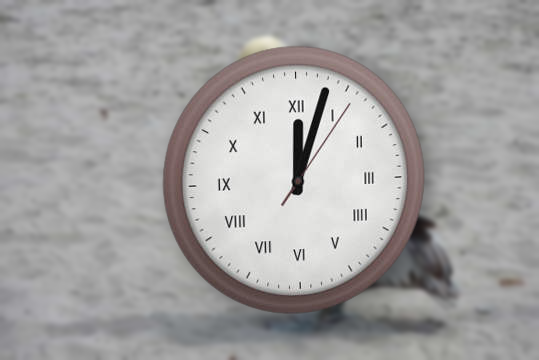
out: 12:03:06
